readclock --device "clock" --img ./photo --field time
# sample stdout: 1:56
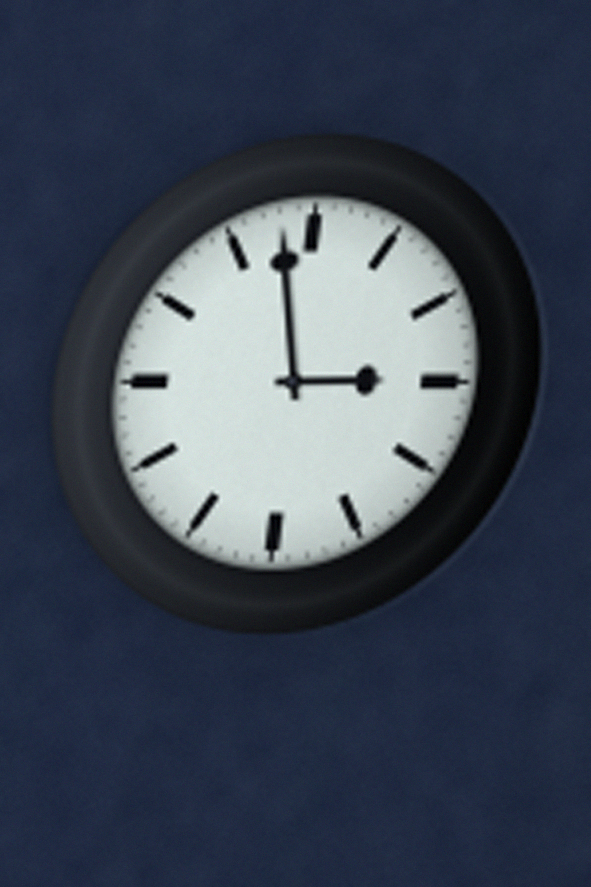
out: 2:58
